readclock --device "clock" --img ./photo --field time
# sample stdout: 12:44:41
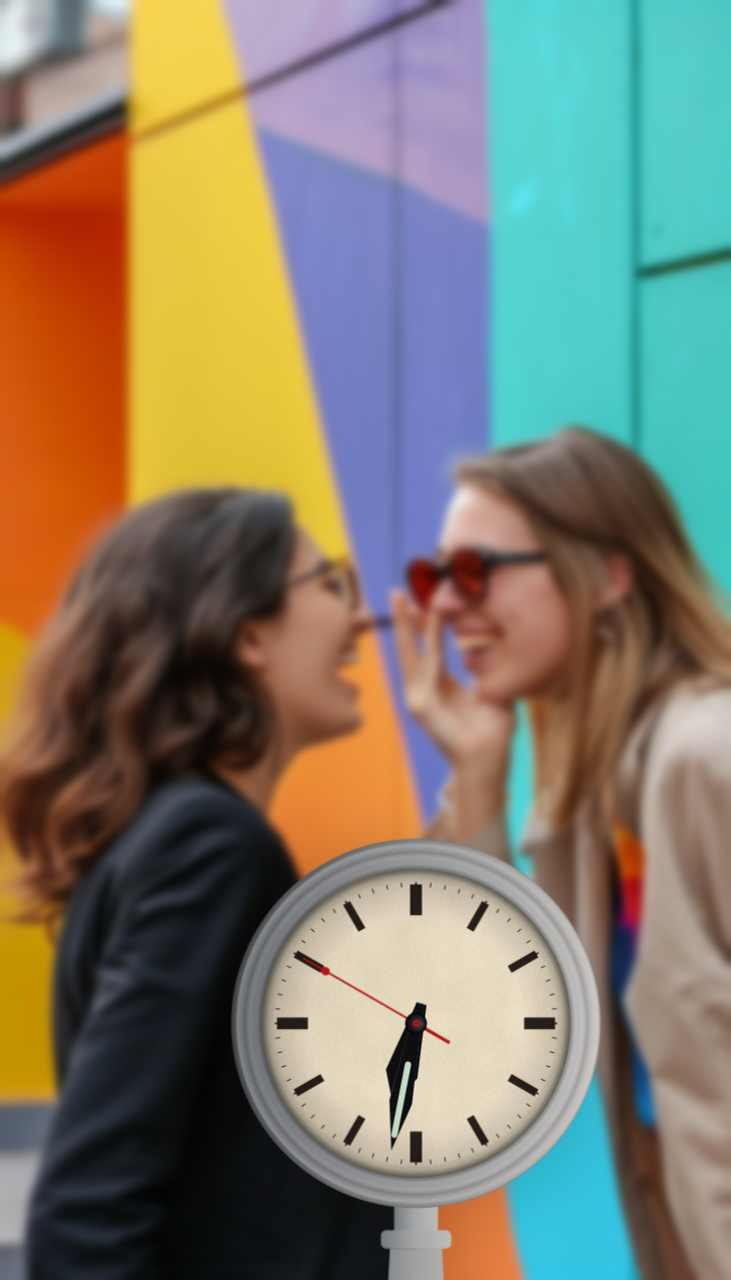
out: 6:31:50
